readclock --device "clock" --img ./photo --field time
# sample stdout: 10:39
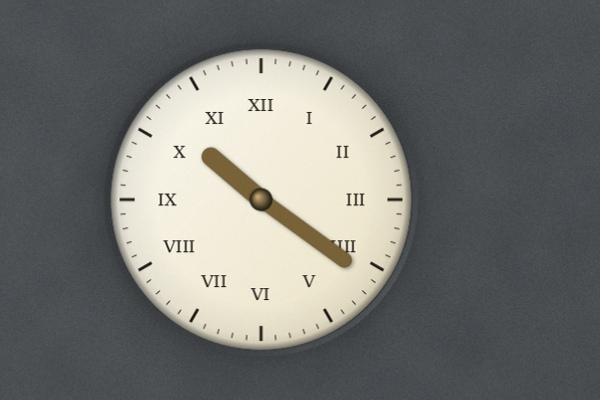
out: 10:21
